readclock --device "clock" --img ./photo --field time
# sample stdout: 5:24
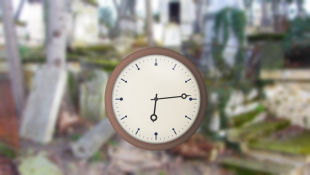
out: 6:14
